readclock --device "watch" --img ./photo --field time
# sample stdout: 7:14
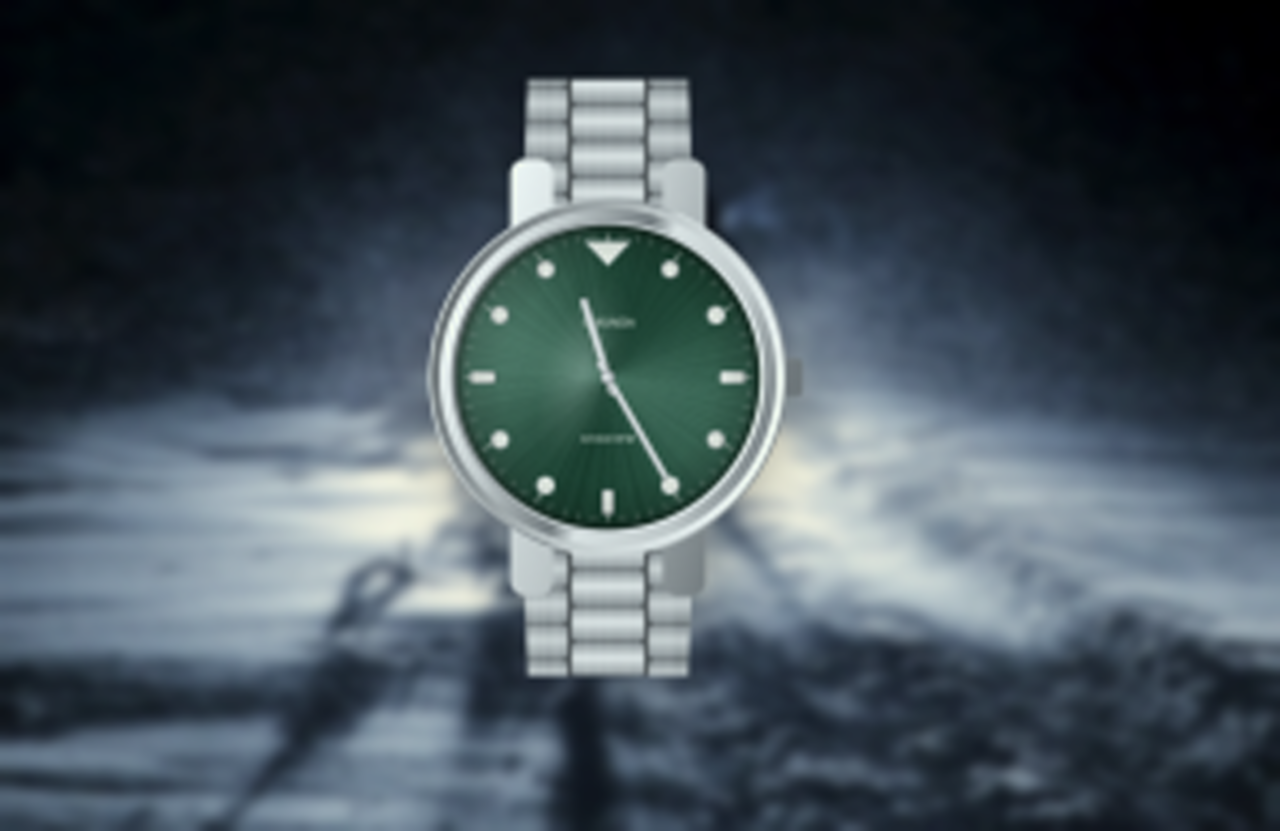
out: 11:25
